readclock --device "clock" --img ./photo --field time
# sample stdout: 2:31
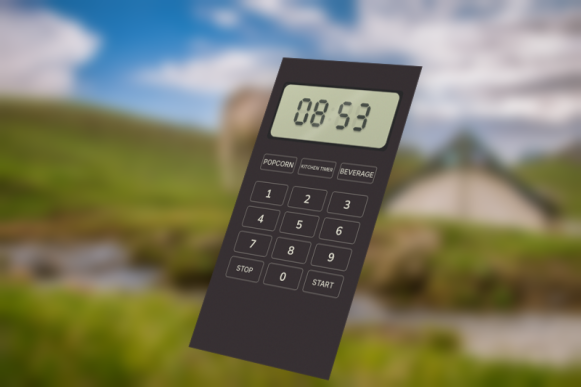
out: 8:53
